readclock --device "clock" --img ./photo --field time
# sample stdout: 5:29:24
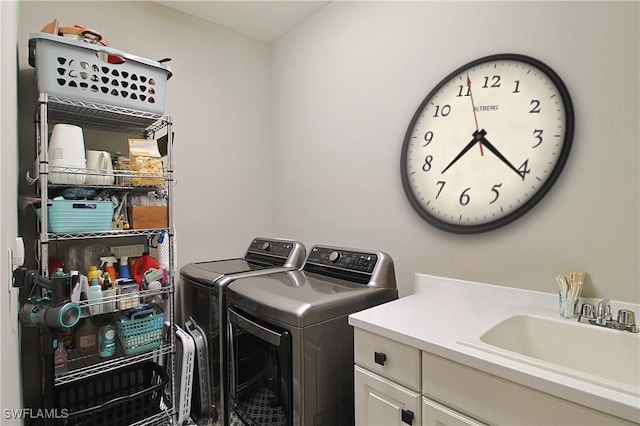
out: 7:20:56
